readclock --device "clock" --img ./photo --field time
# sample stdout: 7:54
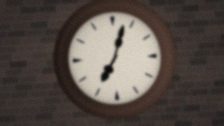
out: 7:03
